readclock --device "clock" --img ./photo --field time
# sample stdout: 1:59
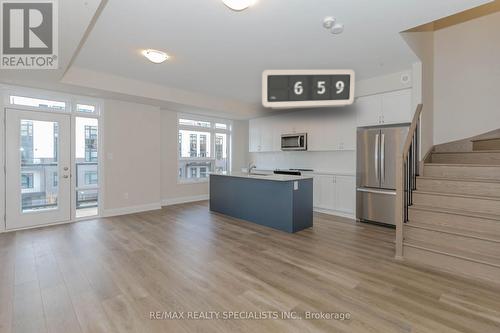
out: 6:59
